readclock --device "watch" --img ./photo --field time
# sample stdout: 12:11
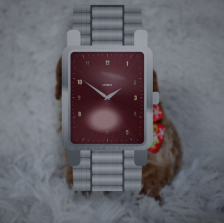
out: 1:51
